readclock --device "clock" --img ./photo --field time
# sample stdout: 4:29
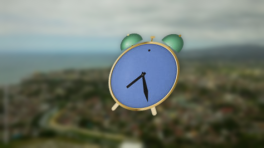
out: 7:26
